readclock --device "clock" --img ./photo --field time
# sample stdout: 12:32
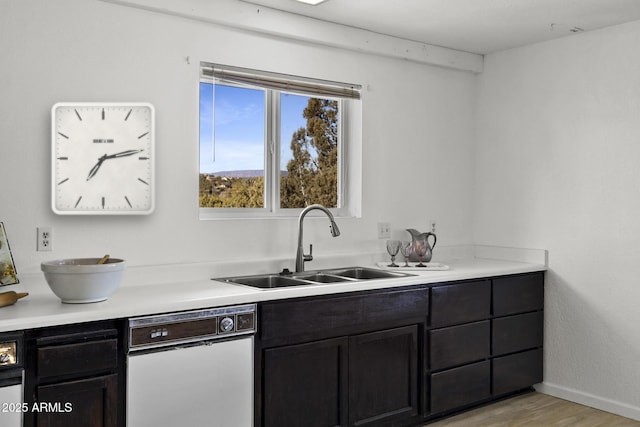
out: 7:13
